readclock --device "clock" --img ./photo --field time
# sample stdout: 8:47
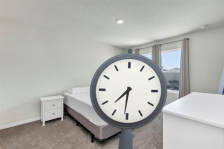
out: 7:31
